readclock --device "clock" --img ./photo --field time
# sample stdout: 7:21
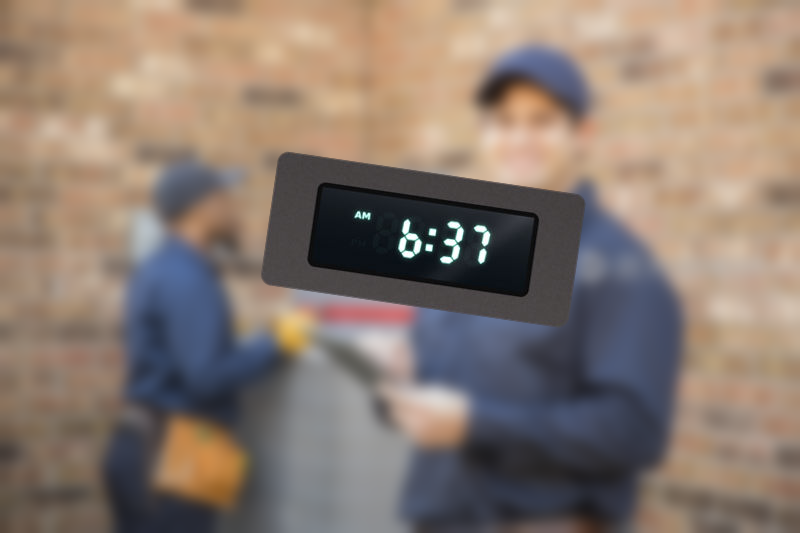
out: 6:37
